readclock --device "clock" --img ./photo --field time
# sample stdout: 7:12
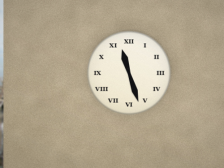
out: 11:27
